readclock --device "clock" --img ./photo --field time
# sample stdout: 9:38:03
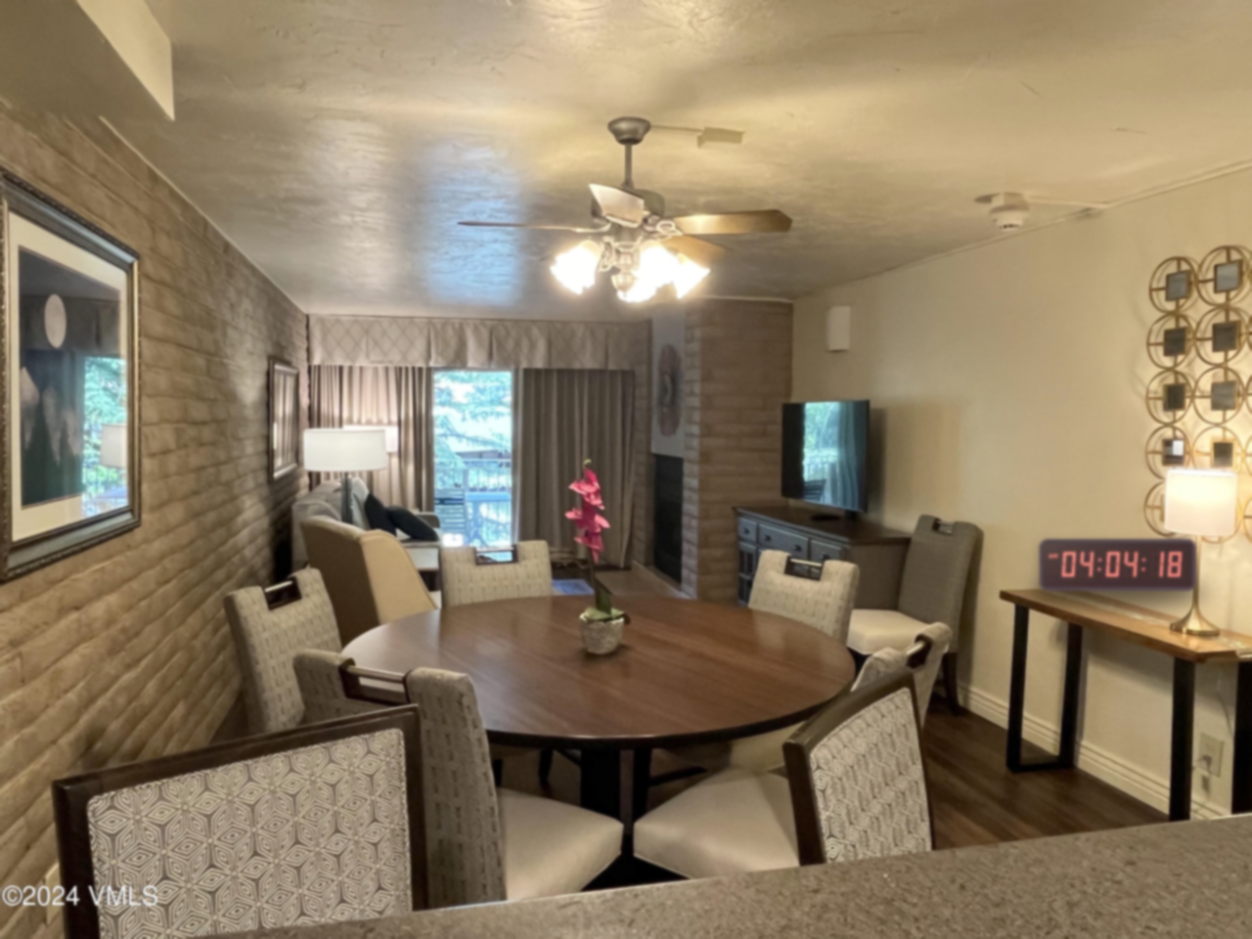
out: 4:04:18
